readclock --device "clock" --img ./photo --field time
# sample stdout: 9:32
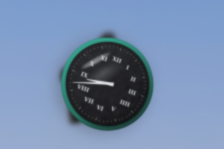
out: 8:42
